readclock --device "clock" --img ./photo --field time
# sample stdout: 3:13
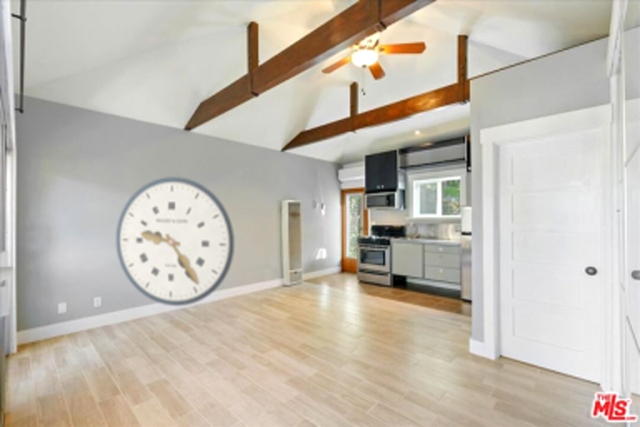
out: 9:24
